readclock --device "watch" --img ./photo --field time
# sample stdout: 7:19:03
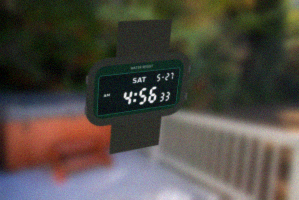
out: 4:56:33
